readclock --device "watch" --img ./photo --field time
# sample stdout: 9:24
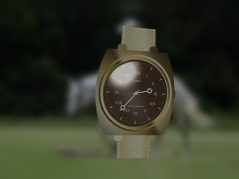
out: 2:37
